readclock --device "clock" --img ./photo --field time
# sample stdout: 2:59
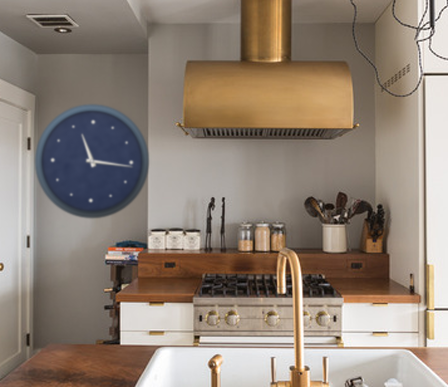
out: 11:16
